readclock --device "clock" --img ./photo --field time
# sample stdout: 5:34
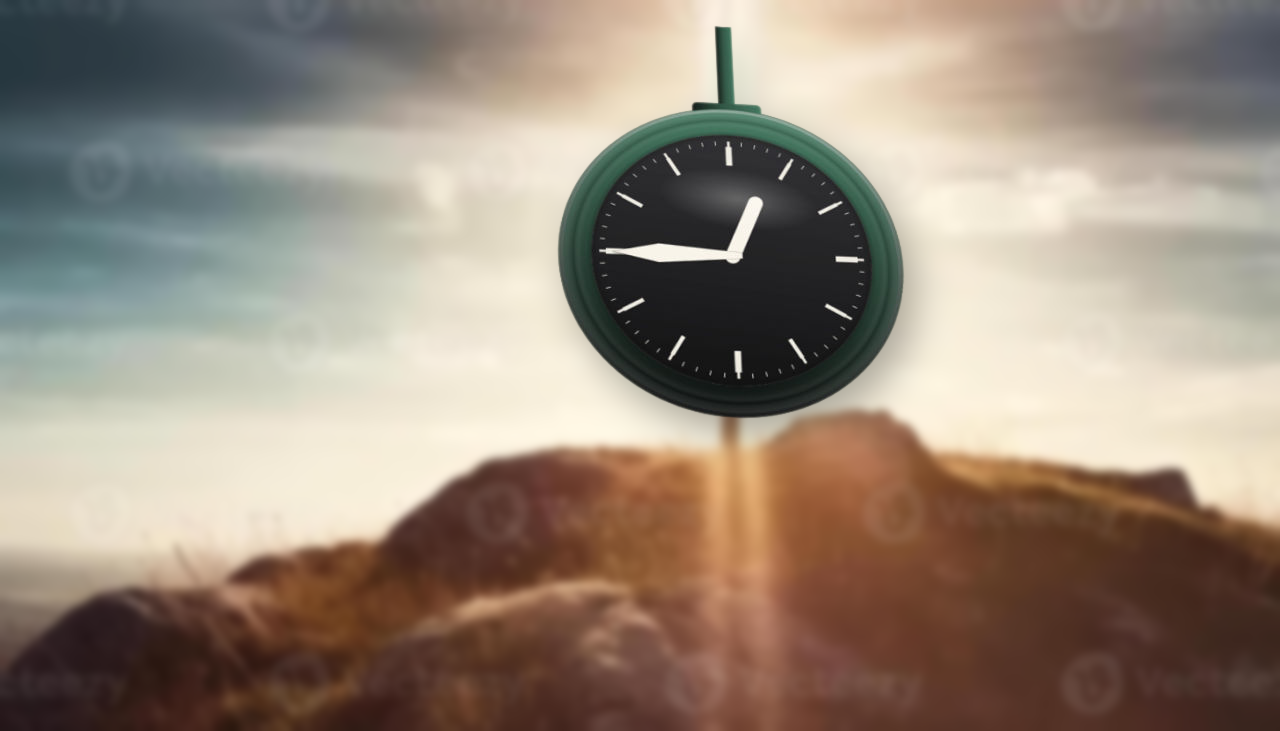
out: 12:45
